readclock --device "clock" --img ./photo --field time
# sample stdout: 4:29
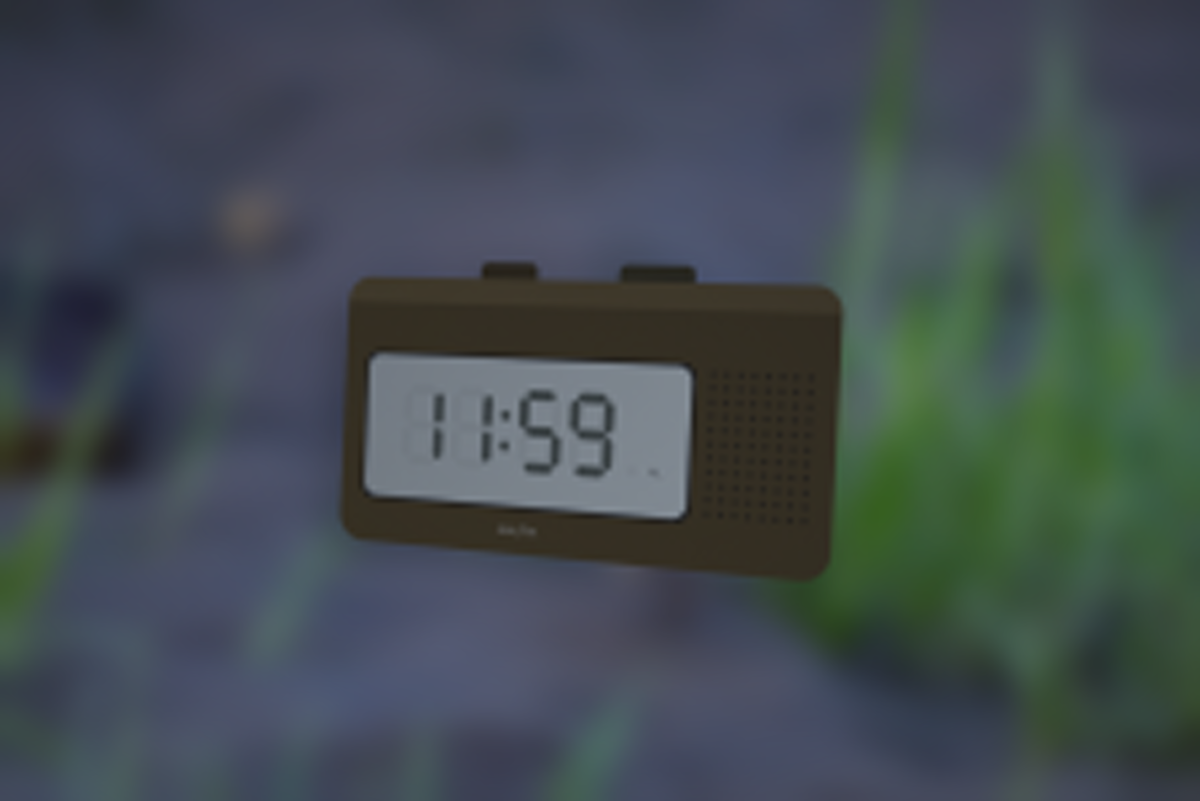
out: 11:59
